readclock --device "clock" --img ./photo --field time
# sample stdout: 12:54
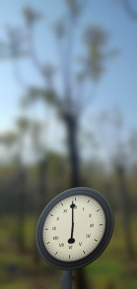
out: 5:59
